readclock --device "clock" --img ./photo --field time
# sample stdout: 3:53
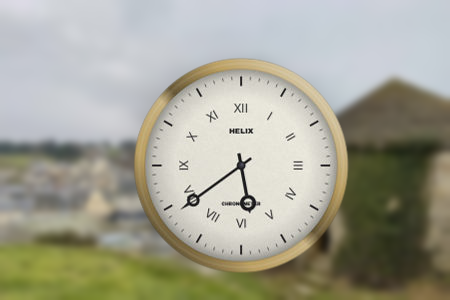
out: 5:39
